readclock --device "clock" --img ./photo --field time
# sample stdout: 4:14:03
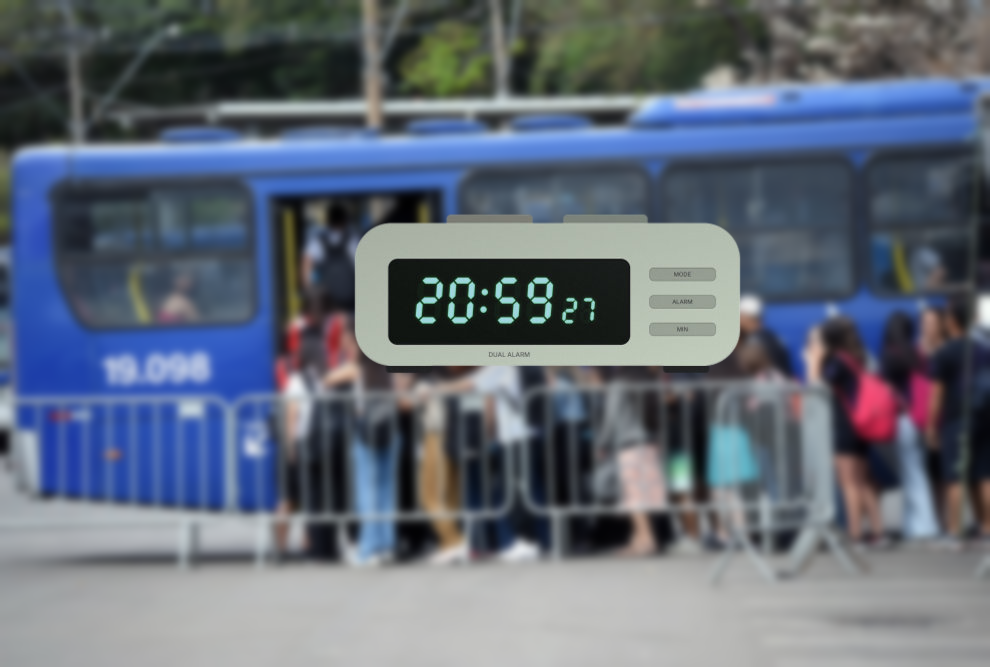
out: 20:59:27
